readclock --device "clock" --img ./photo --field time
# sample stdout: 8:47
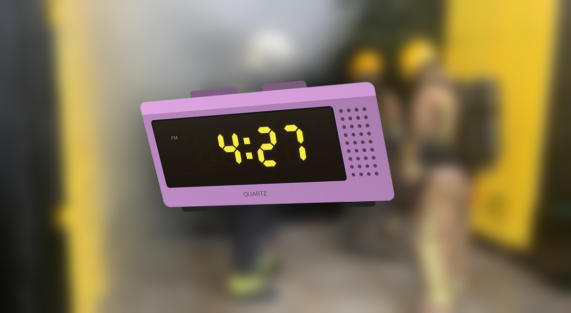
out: 4:27
